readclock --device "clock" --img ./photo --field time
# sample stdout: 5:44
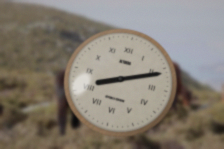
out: 8:11
